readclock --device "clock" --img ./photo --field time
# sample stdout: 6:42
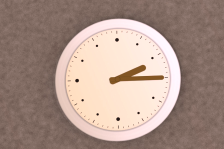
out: 2:15
